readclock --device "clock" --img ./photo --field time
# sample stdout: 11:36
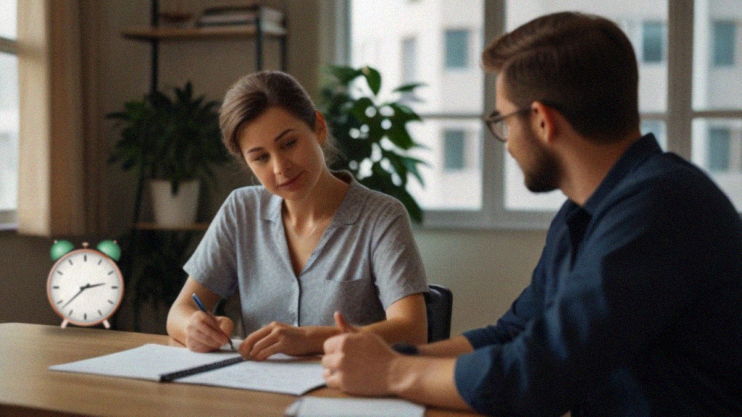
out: 2:38
